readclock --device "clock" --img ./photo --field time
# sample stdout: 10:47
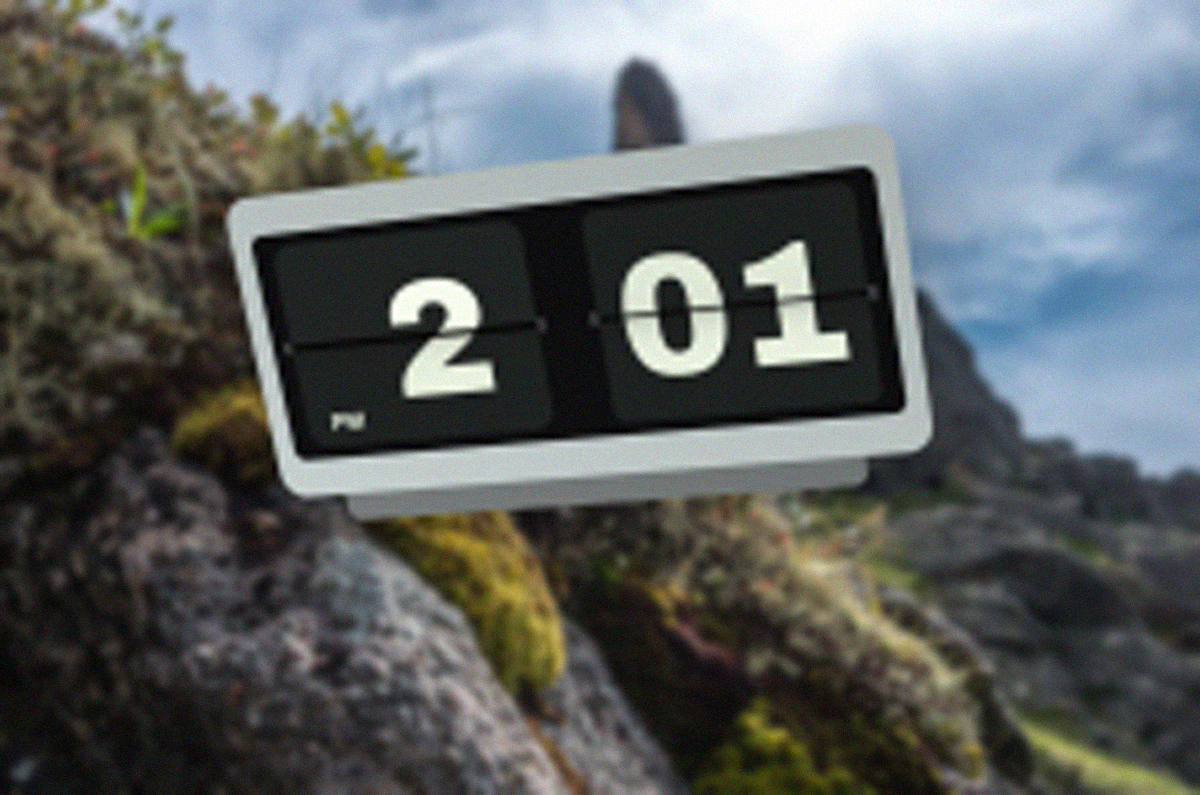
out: 2:01
